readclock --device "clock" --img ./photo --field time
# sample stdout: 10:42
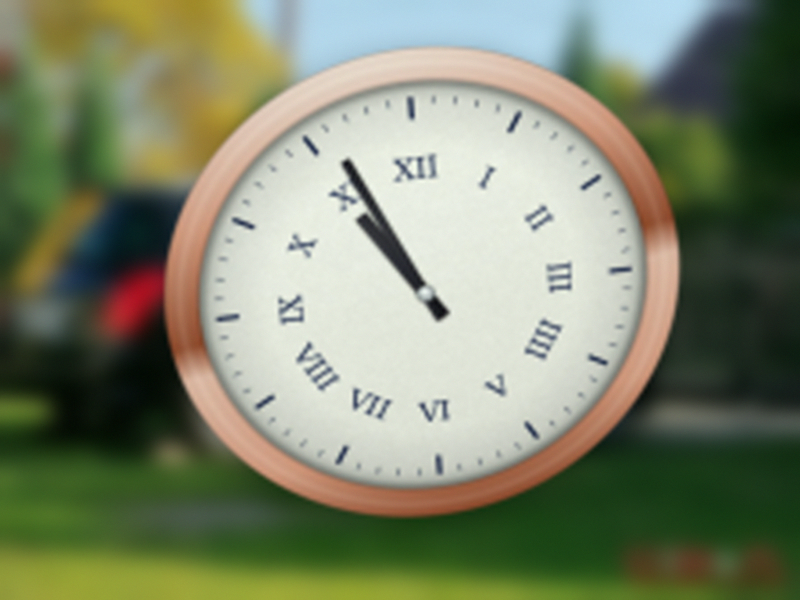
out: 10:56
